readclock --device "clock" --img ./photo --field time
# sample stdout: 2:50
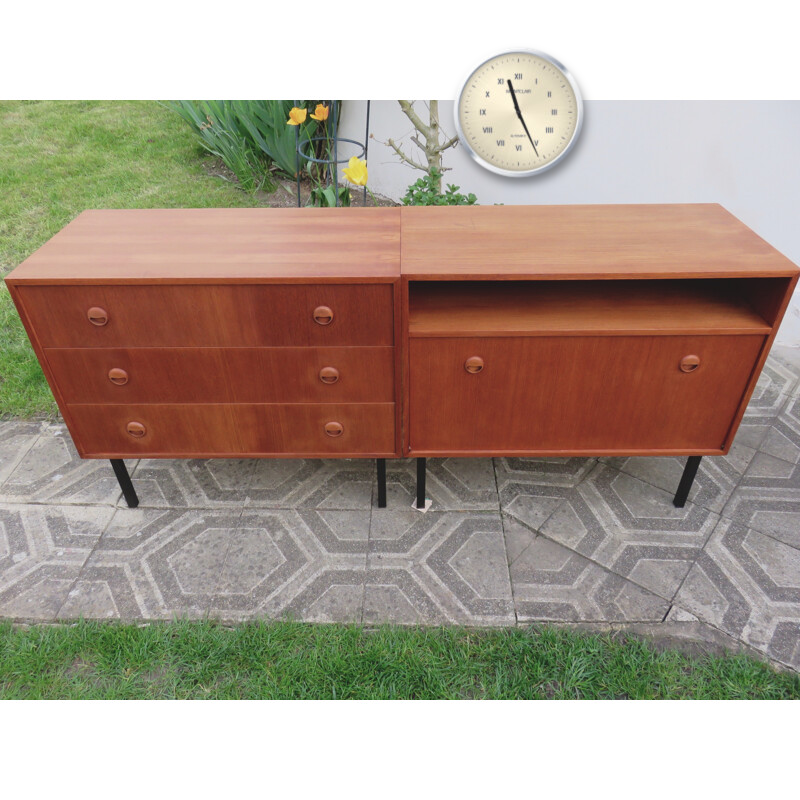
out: 11:26
